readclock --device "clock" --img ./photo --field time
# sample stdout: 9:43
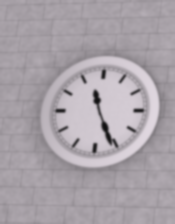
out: 11:26
